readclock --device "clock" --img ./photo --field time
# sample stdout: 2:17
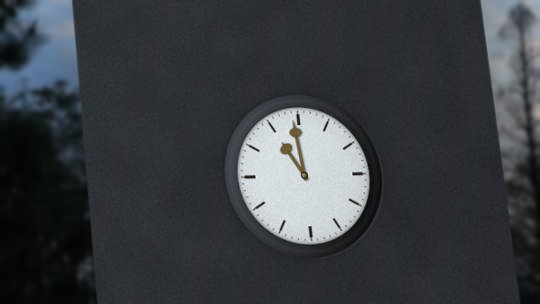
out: 10:59
